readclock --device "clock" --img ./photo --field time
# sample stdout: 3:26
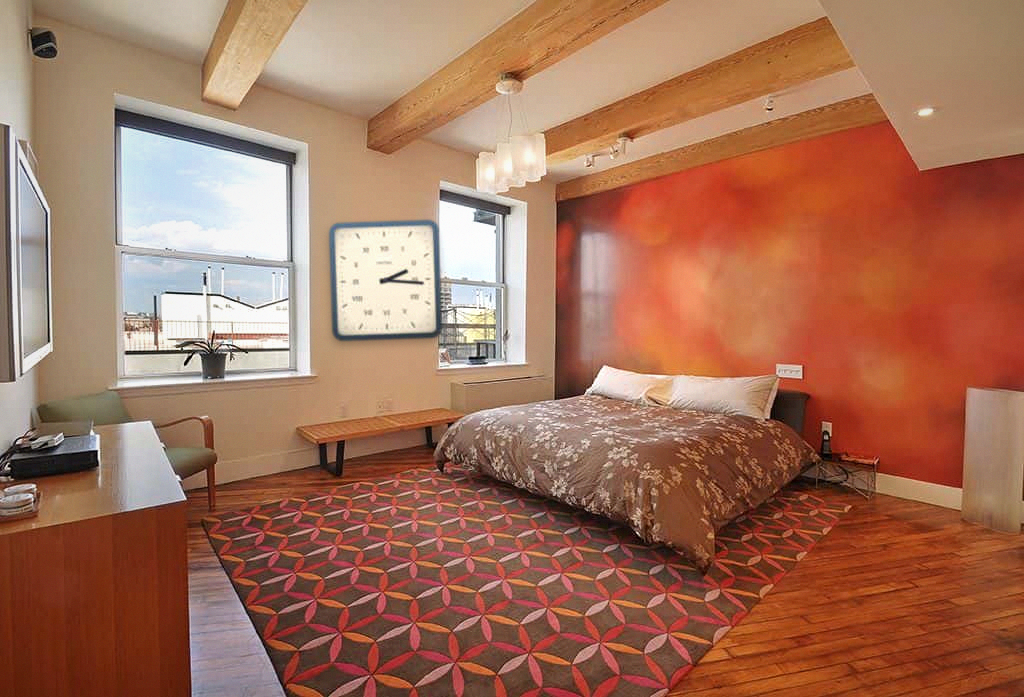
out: 2:16
